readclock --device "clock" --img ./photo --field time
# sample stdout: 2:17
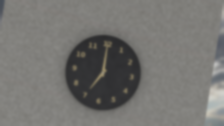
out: 7:00
